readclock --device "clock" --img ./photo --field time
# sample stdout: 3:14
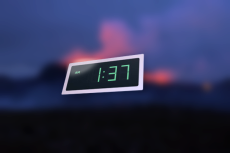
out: 1:37
